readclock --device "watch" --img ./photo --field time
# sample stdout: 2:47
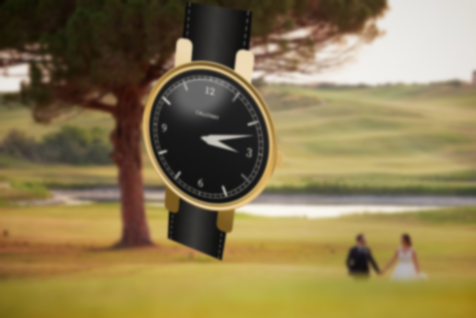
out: 3:12
